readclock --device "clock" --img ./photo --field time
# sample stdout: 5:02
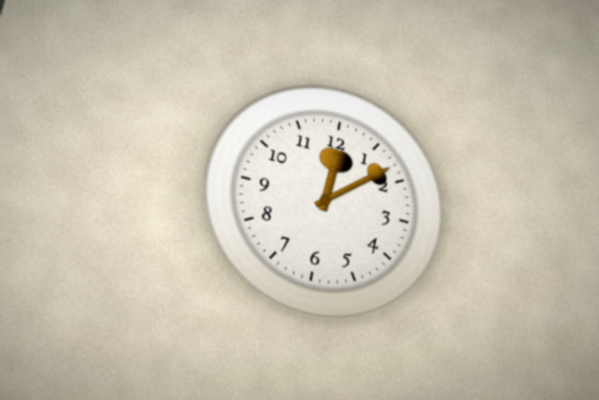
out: 12:08
